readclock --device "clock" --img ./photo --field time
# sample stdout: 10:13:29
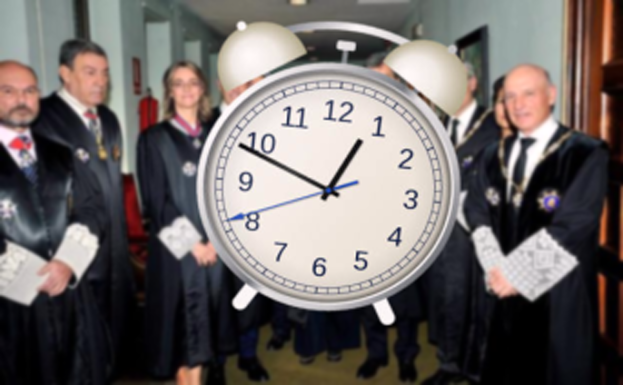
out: 12:48:41
